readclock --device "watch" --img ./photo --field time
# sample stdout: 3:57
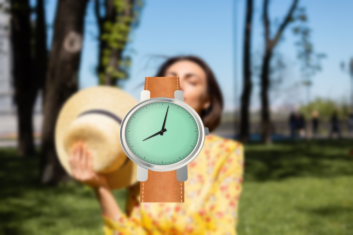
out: 8:02
